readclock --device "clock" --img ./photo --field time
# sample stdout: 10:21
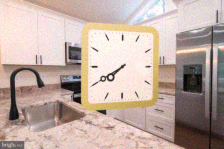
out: 7:40
